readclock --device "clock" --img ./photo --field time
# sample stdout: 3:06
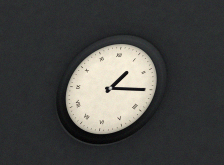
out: 1:15
